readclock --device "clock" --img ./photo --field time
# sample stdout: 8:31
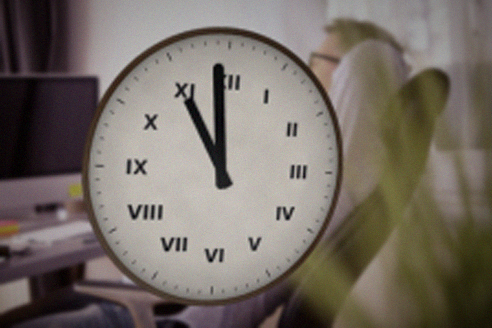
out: 10:59
